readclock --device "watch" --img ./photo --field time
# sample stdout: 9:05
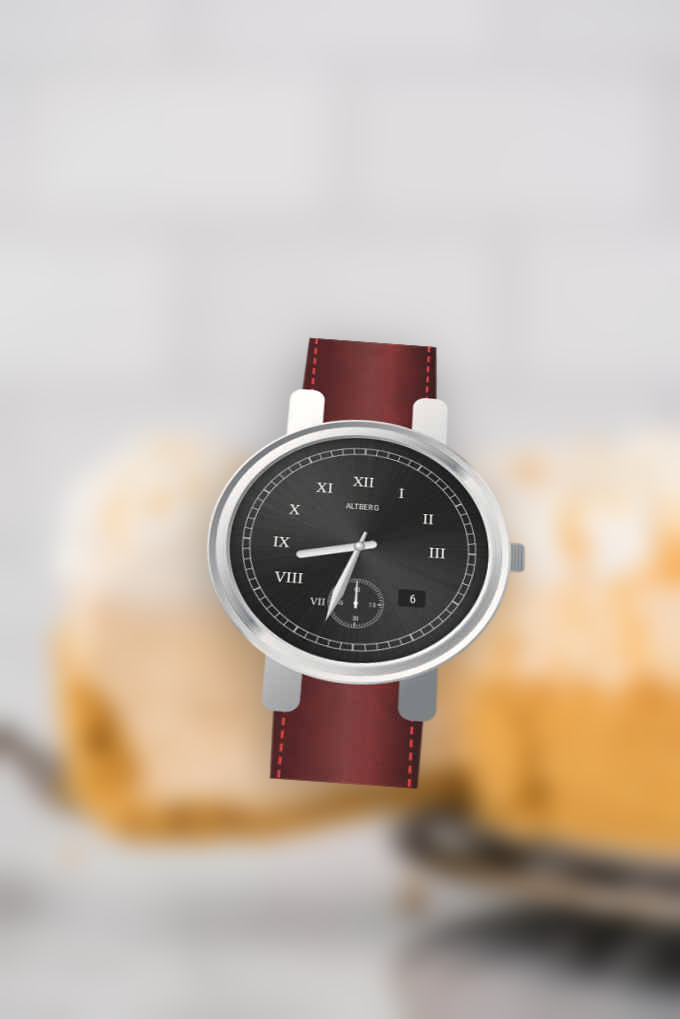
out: 8:33
